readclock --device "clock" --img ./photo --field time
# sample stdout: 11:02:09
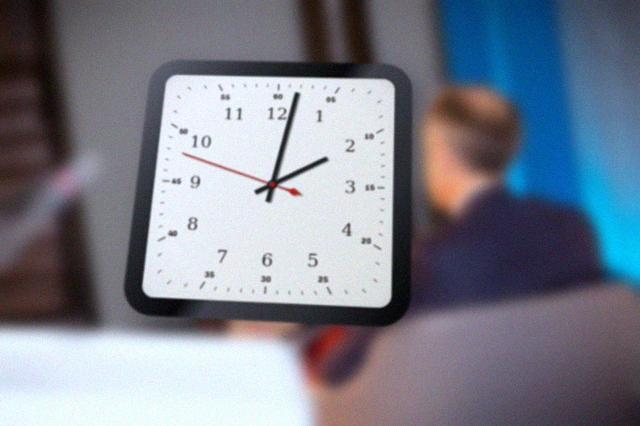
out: 2:01:48
